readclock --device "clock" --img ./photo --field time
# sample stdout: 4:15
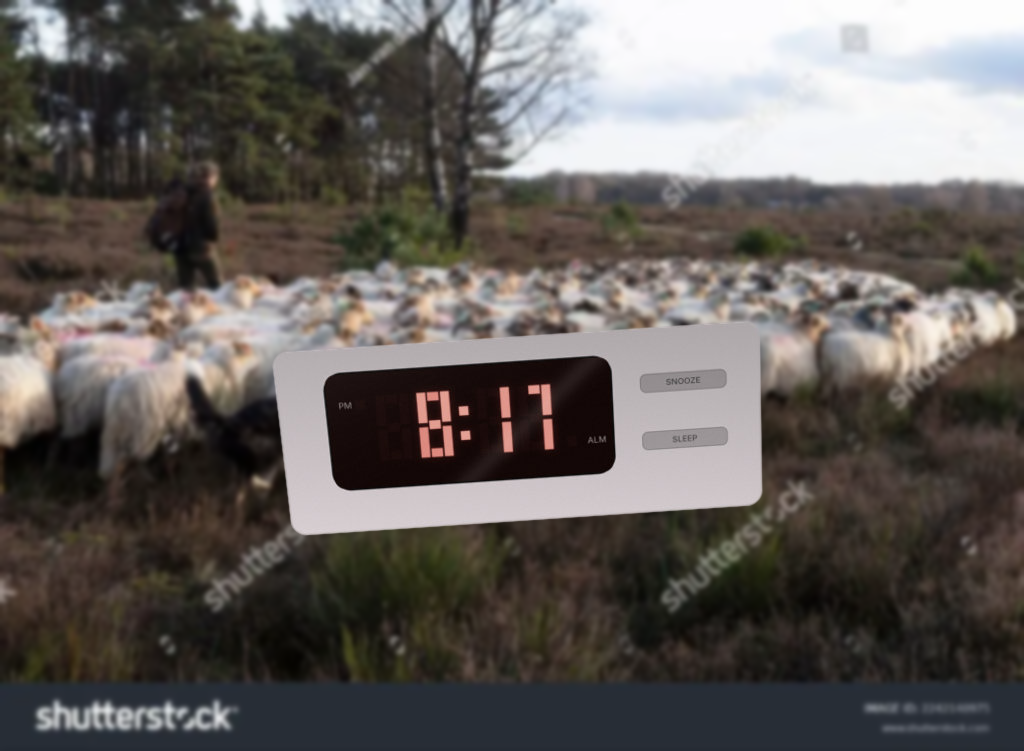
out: 8:17
